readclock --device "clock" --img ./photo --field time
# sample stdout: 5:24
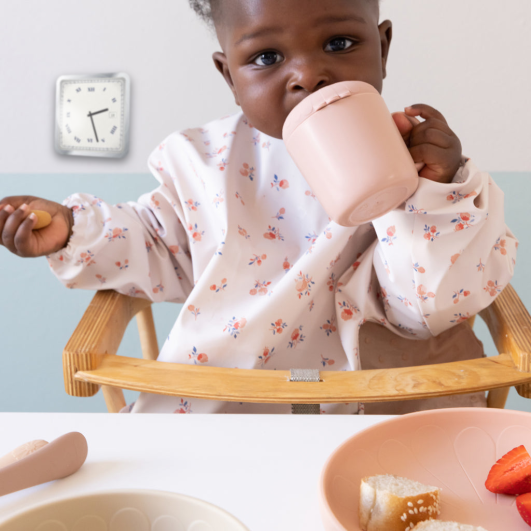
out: 2:27
